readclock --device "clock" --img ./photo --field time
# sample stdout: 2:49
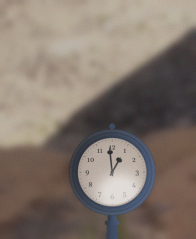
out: 12:59
